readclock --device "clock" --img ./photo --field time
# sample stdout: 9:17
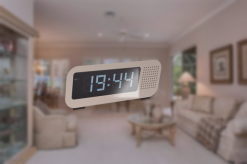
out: 19:44
